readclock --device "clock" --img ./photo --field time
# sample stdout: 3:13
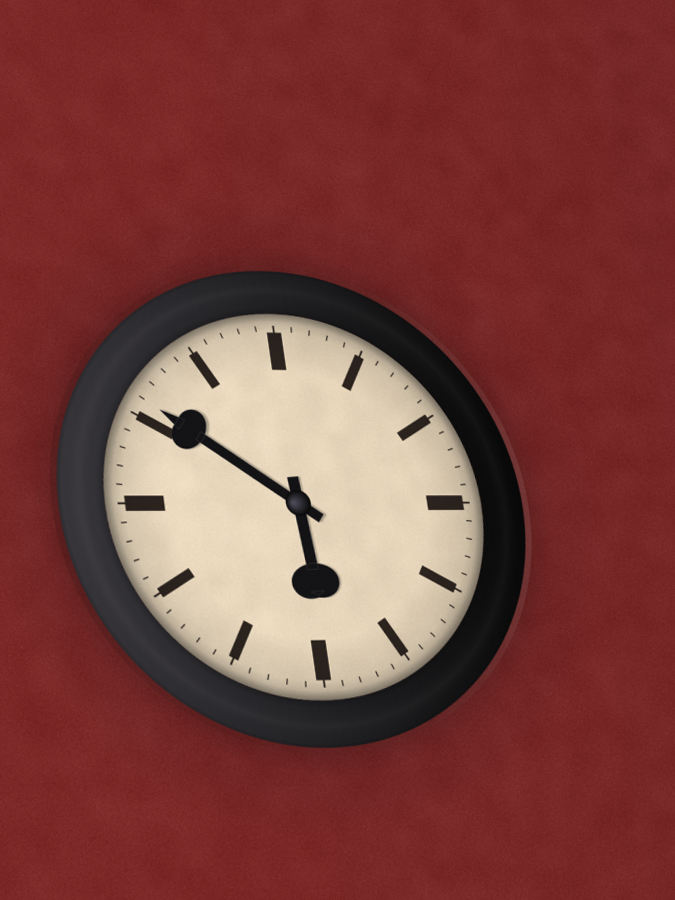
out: 5:51
